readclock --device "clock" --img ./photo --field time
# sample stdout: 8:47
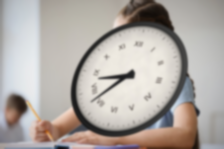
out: 8:37
